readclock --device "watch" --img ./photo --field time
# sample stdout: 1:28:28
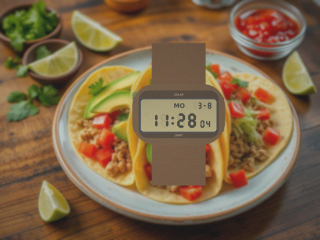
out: 11:28:04
